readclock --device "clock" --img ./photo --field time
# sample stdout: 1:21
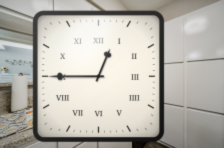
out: 12:45
